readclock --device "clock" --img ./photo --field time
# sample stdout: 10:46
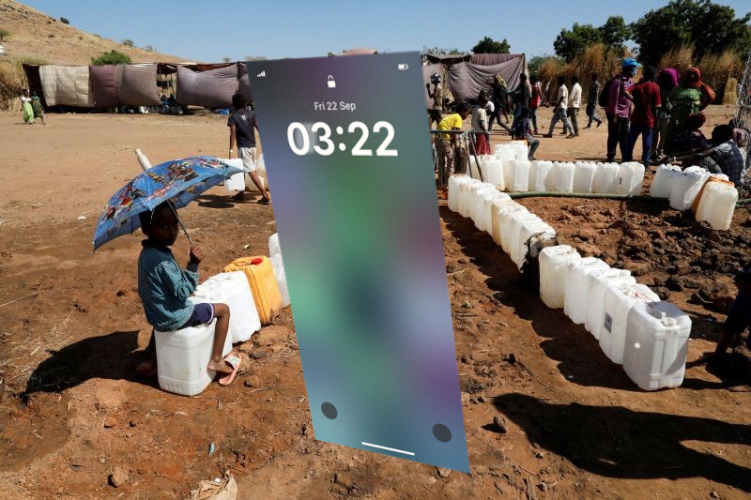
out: 3:22
